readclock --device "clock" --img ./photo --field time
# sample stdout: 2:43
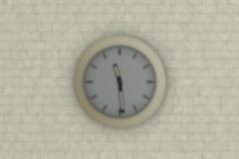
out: 11:29
